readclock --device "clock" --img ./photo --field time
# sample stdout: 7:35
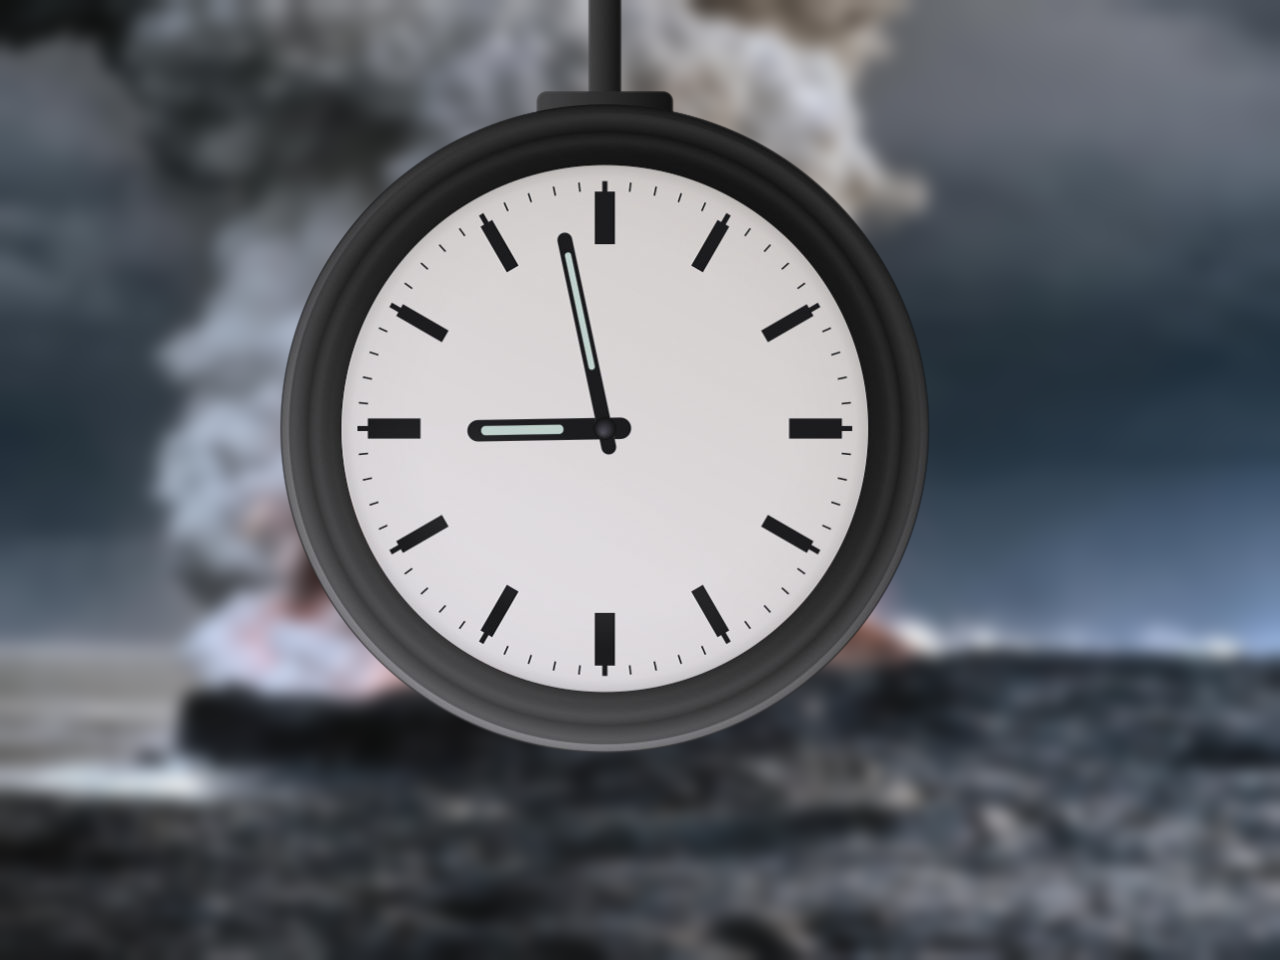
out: 8:58
